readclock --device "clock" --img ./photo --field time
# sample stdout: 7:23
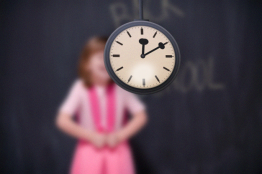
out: 12:10
